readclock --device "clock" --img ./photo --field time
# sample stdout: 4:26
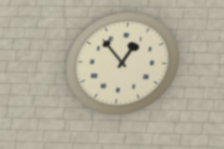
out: 12:53
